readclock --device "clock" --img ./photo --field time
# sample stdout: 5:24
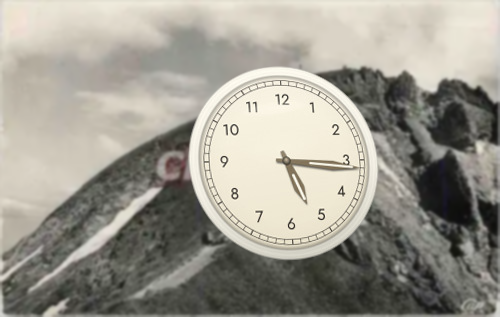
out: 5:16
